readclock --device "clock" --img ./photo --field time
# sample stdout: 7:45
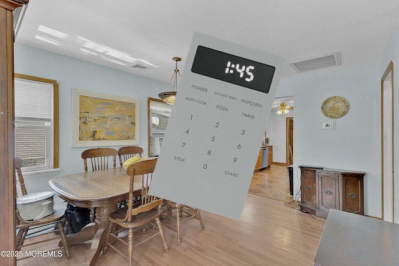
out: 1:45
